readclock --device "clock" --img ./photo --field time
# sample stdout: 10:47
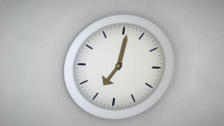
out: 7:01
